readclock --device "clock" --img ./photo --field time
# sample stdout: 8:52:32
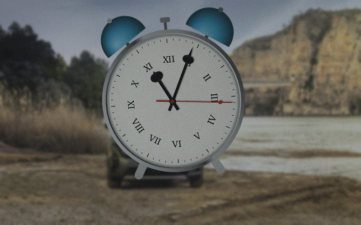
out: 11:04:16
